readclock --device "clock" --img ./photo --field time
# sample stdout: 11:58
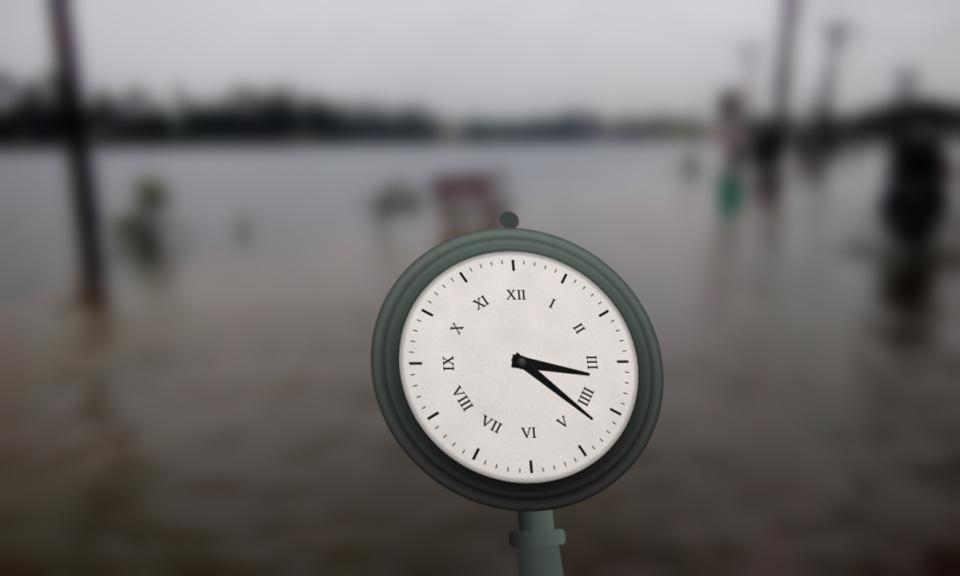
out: 3:22
